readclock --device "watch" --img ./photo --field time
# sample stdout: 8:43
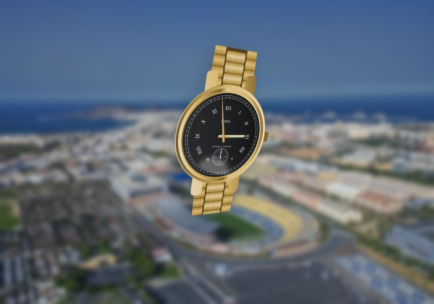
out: 2:58
